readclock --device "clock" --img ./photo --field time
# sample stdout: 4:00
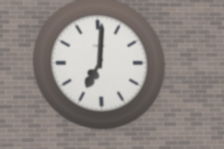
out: 7:01
